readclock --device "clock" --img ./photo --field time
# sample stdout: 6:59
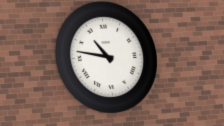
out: 10:47
